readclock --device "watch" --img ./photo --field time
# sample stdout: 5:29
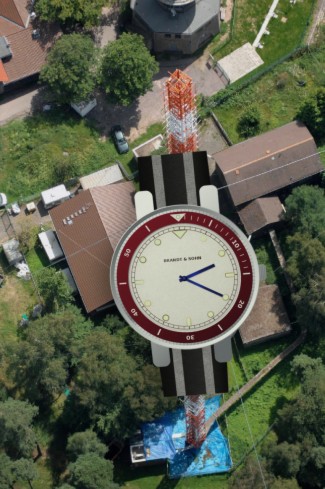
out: 2:20
